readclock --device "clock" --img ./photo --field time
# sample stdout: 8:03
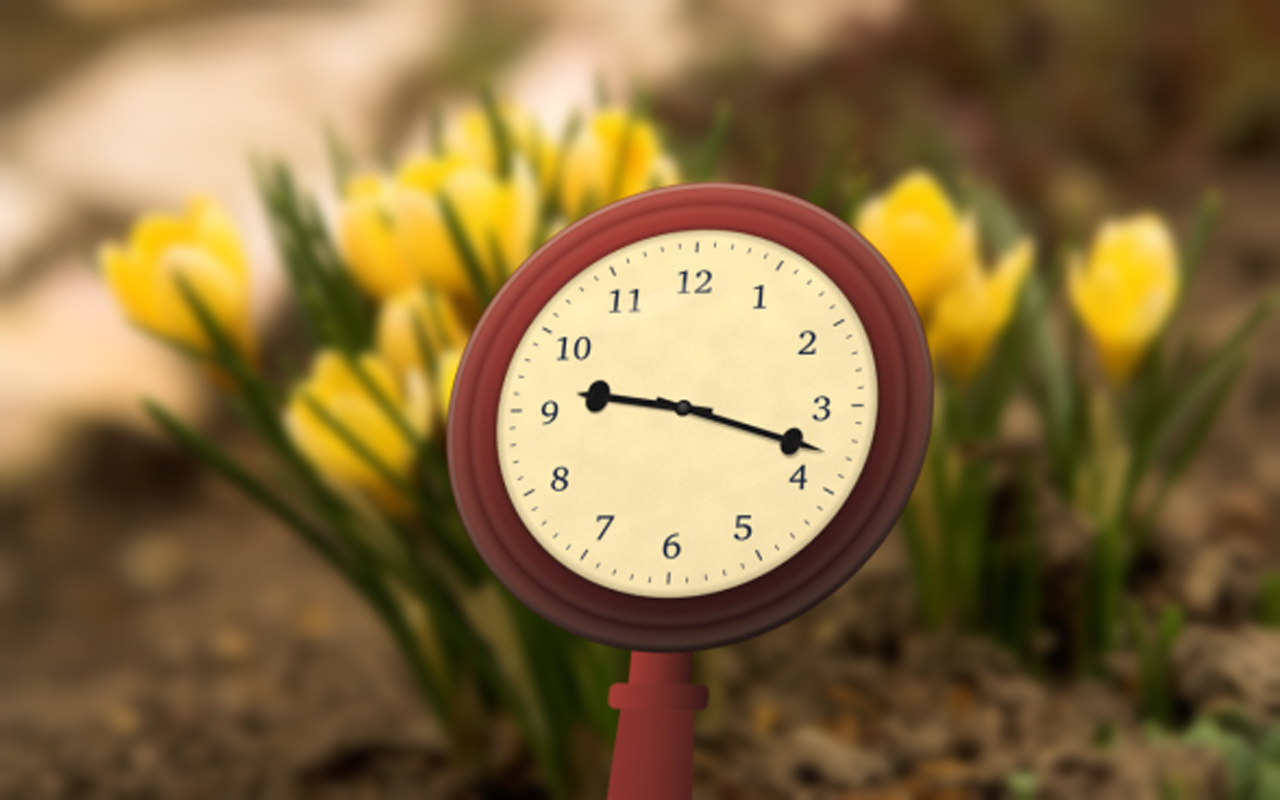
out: 9:18
